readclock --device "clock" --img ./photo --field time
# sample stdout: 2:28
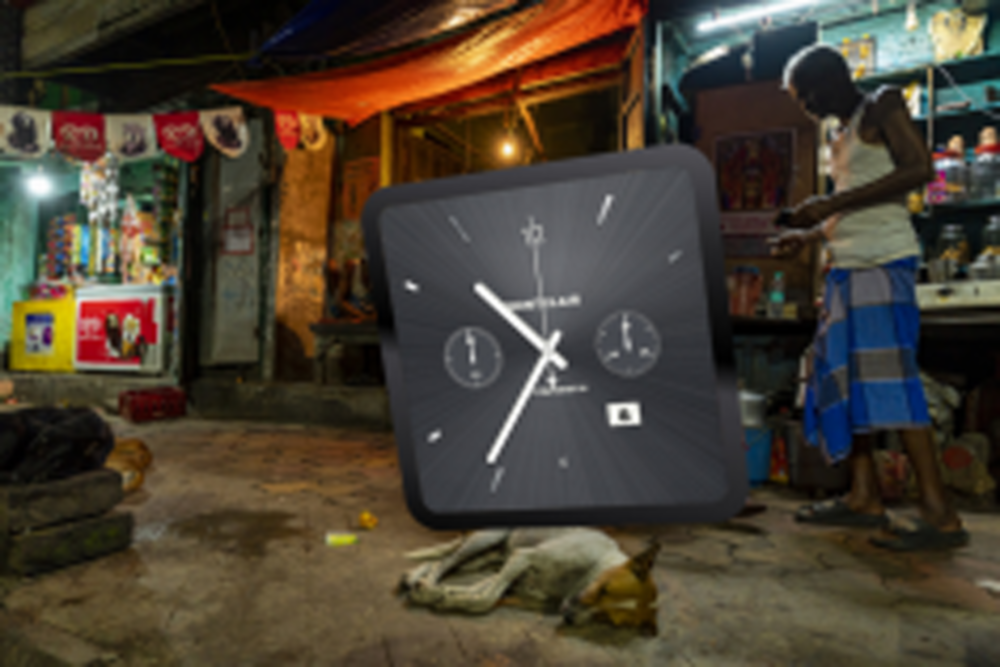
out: 10:36
